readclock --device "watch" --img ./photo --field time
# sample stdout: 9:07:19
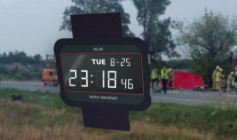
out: 23:18:46
